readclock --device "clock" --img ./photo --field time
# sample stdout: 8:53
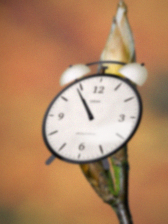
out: 10:54
